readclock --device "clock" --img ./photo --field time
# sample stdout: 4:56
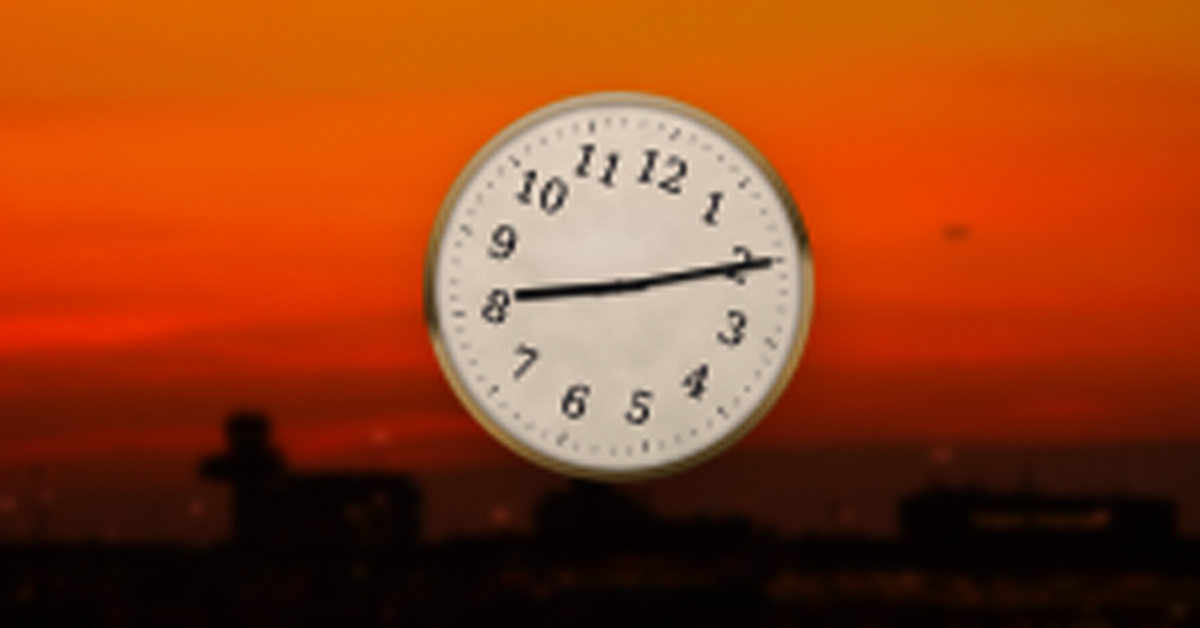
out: 8:10
